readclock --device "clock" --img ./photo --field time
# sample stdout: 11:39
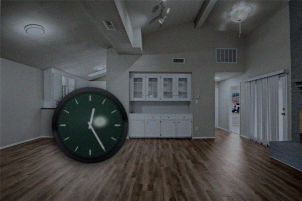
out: 12:25
